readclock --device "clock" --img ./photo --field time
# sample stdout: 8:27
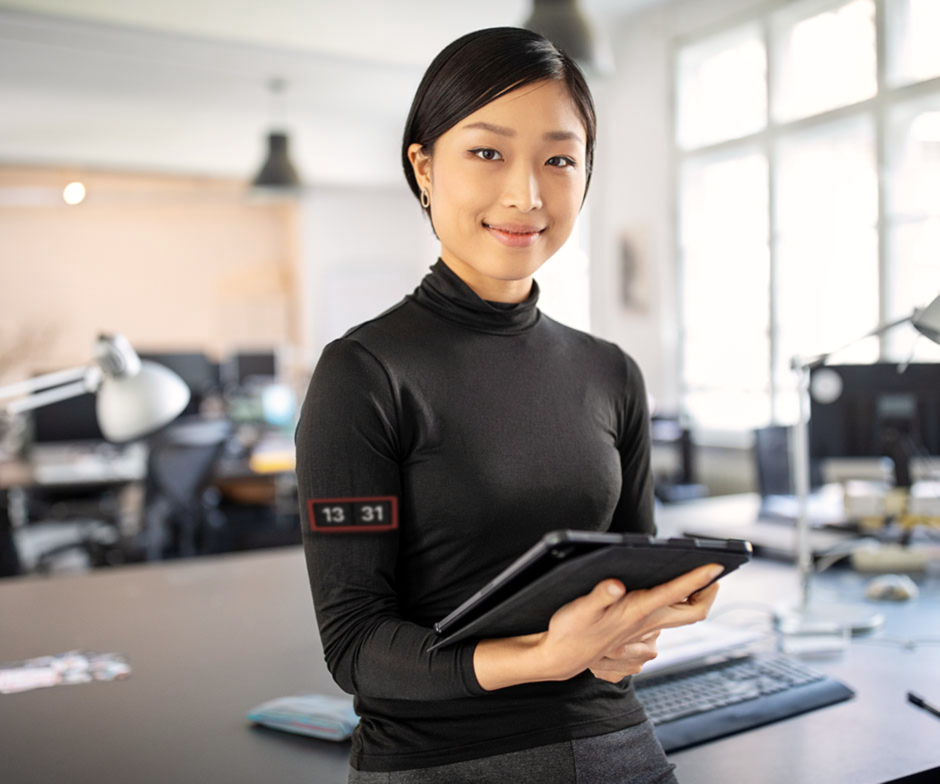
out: 13:31
